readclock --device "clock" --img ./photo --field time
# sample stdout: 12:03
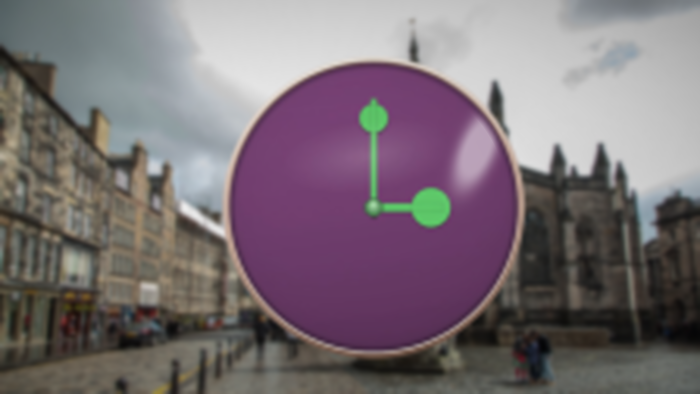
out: 3:00
